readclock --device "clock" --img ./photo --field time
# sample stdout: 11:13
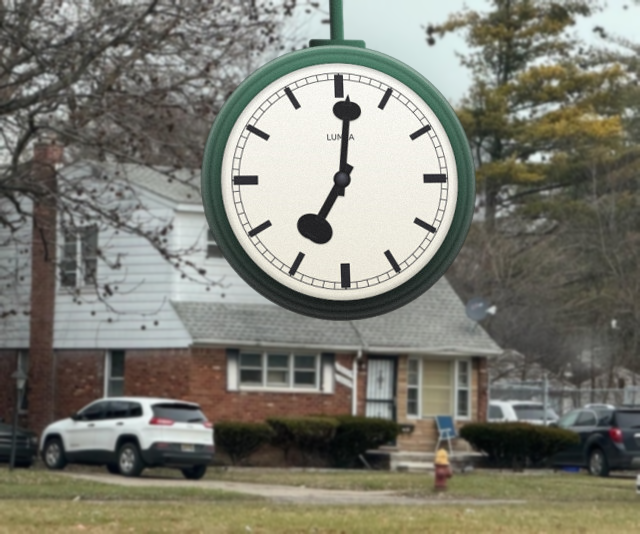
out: 7:01
